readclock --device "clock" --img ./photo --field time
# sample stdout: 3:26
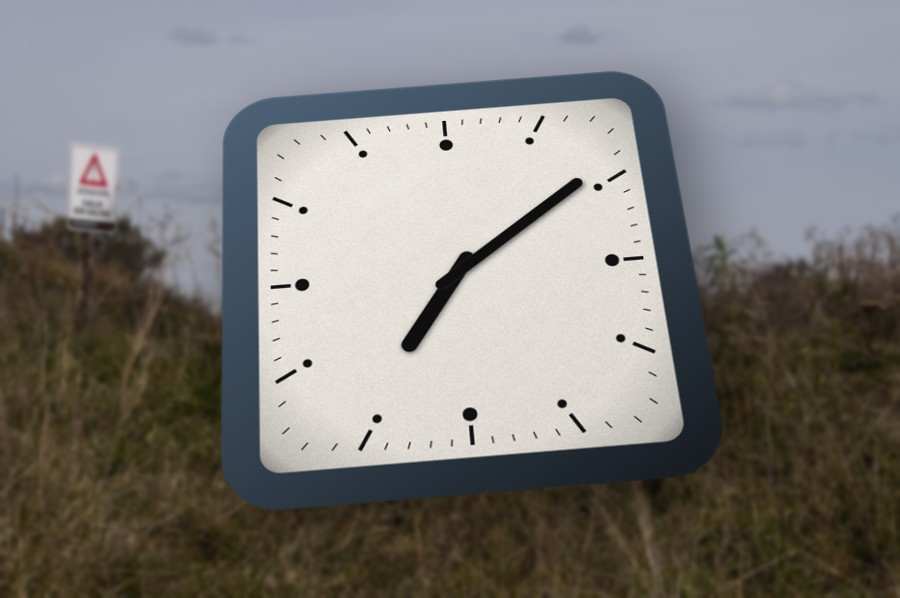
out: 7:09
